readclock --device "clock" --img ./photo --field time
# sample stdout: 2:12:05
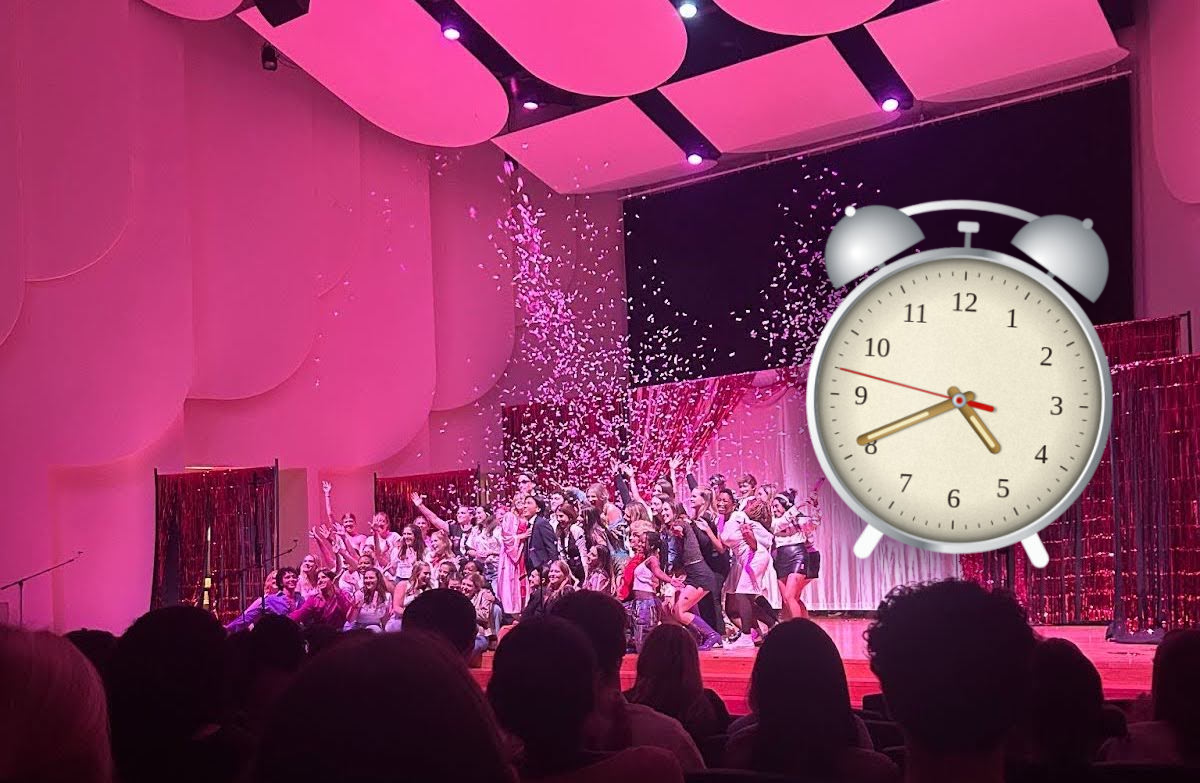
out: 4:40:47
